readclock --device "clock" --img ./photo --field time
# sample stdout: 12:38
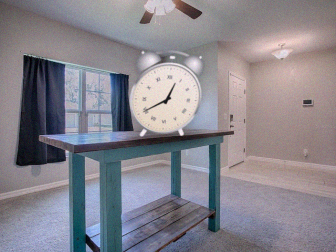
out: 12:40
